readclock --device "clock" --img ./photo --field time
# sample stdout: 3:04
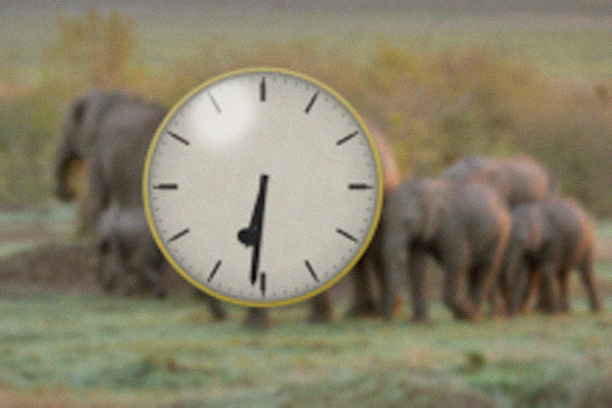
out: 6:31
